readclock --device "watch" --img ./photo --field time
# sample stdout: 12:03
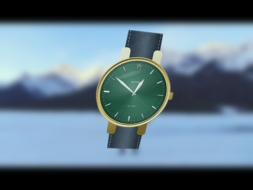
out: 12:51
